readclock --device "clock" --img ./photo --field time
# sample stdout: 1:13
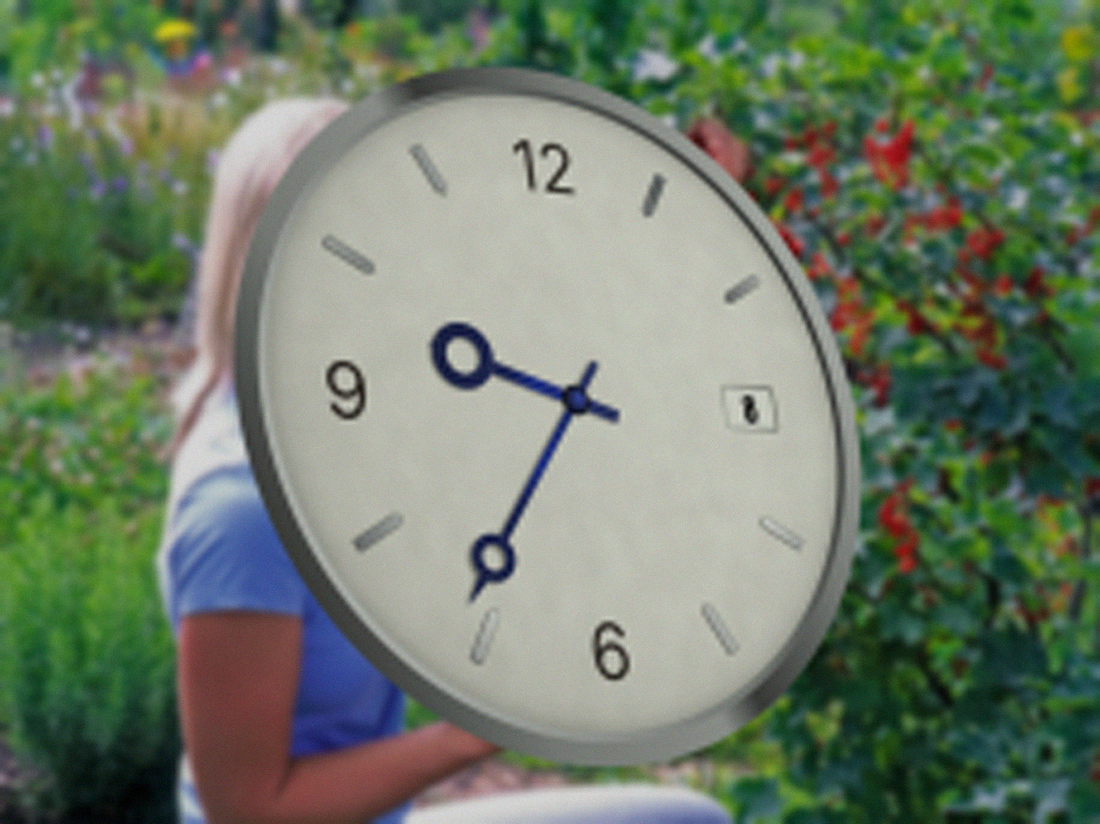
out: 9:36
